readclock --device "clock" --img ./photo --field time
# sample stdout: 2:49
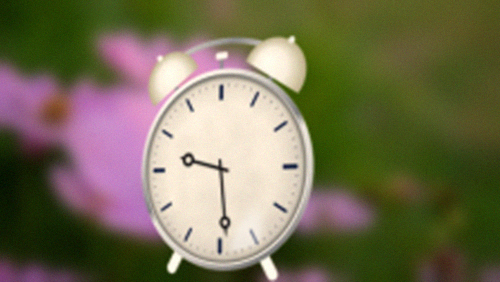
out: 9:29
